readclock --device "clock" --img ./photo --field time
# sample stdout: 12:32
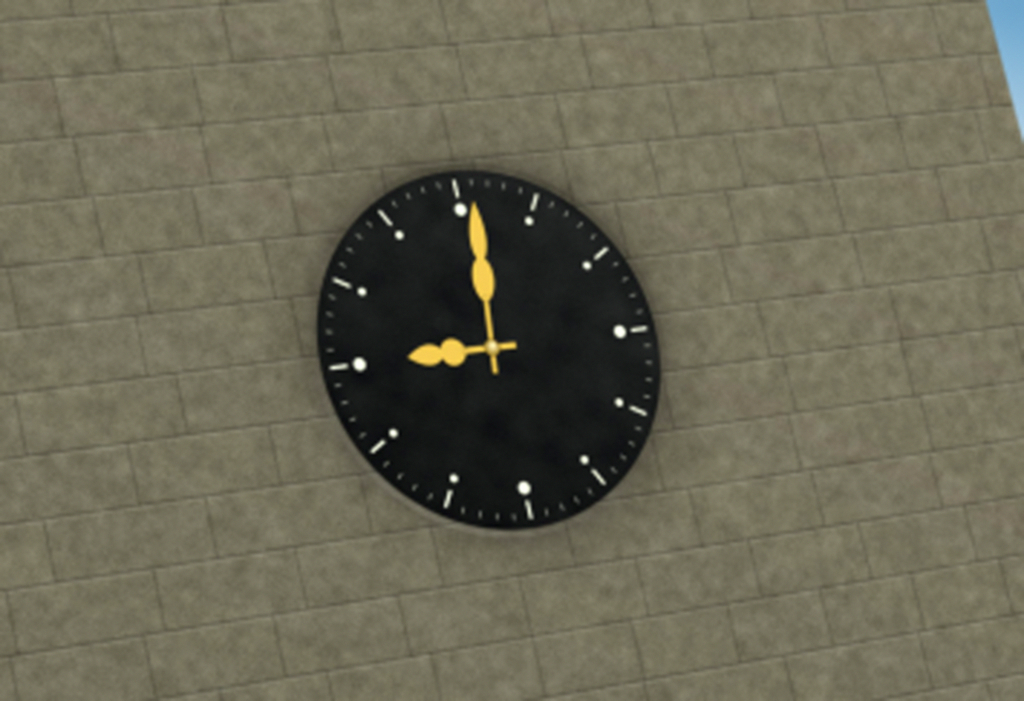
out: 9:01
